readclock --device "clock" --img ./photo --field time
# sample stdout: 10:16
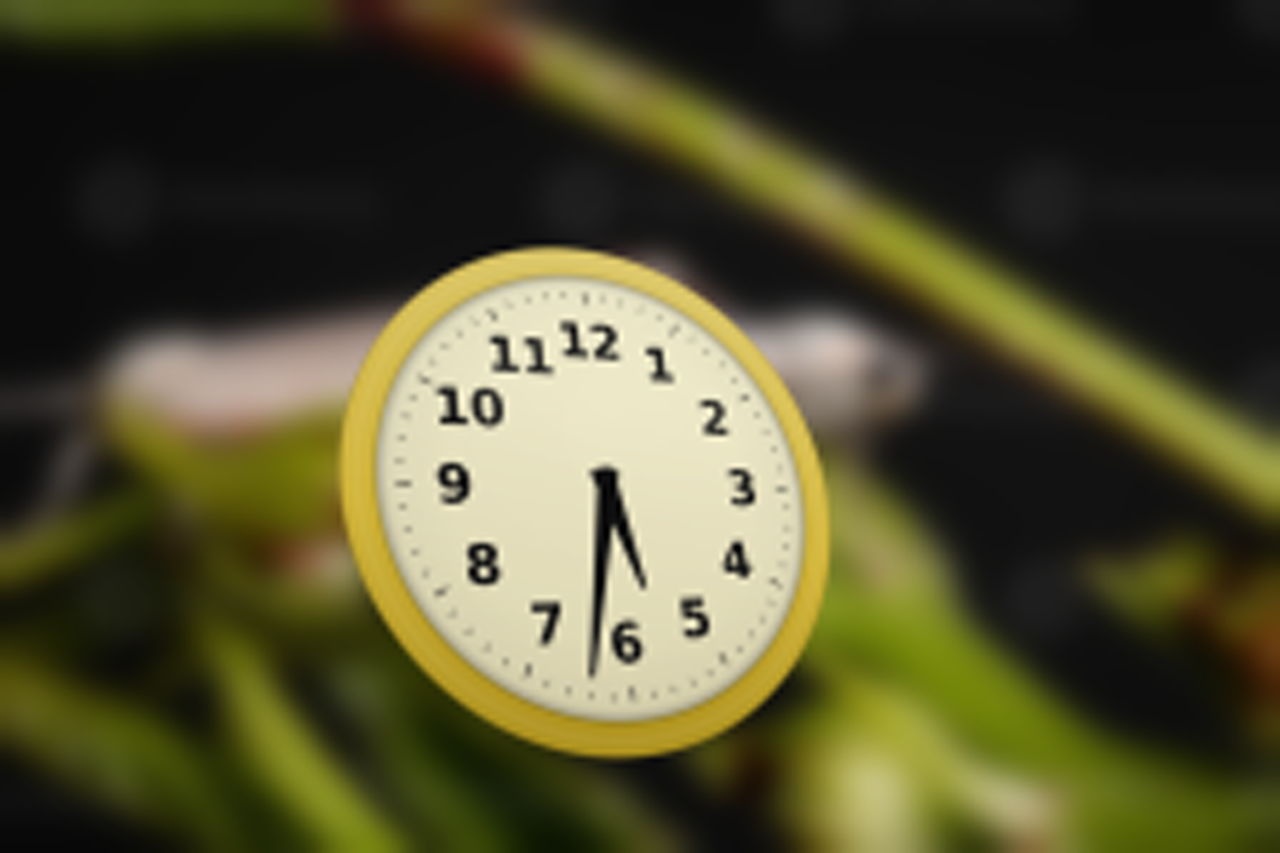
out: 5:32
